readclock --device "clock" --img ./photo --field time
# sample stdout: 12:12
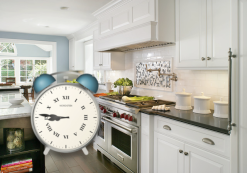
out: 8:46
